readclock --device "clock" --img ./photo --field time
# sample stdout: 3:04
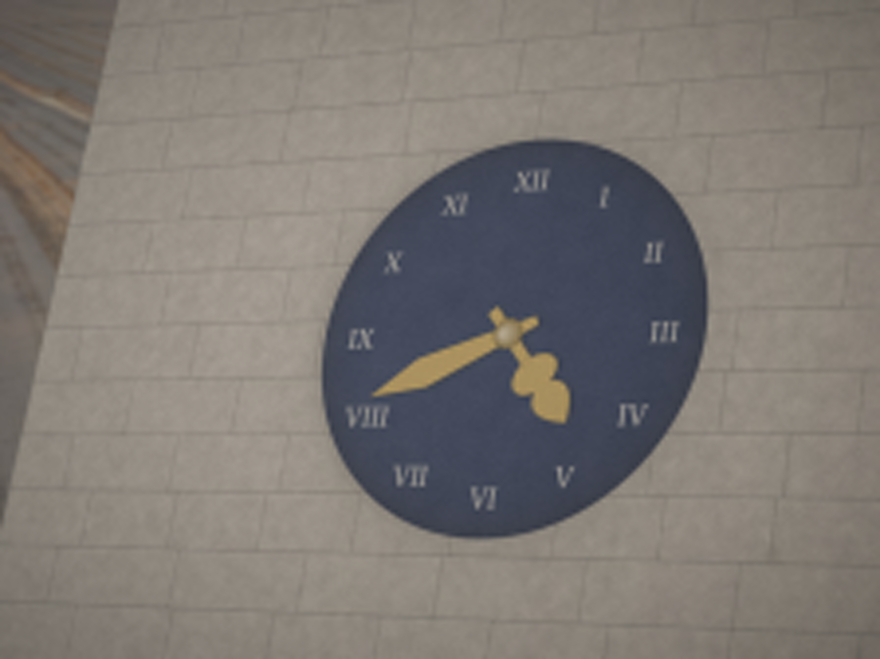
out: 4:41
